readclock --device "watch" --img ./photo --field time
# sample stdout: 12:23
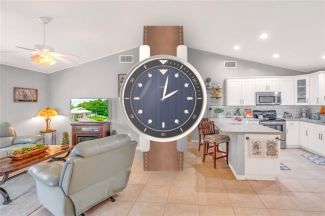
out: 2:02
